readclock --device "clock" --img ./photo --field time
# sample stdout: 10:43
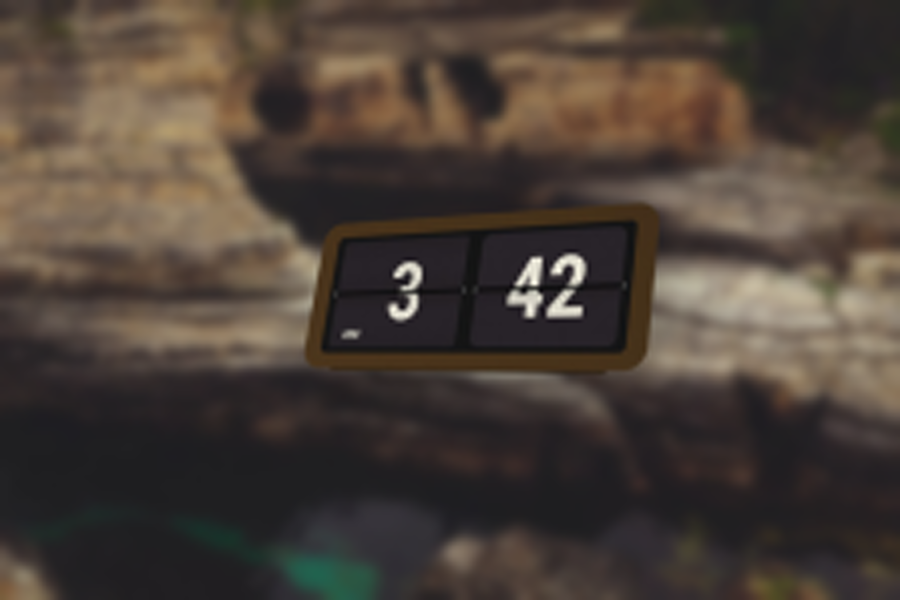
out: 3:42
